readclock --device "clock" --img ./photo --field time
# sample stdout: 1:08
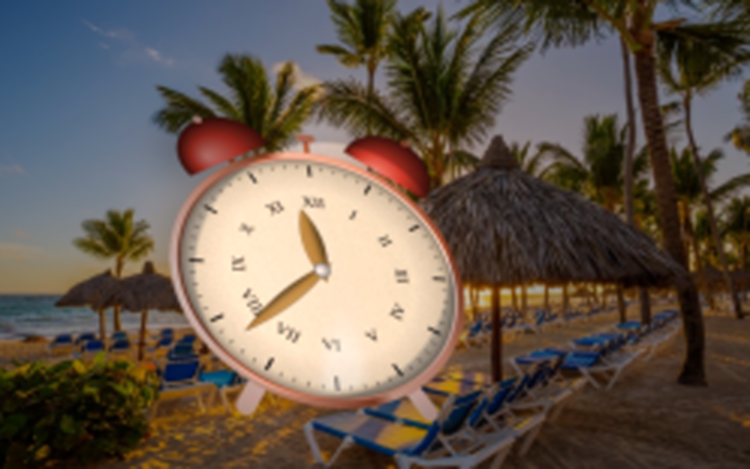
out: 11:38
